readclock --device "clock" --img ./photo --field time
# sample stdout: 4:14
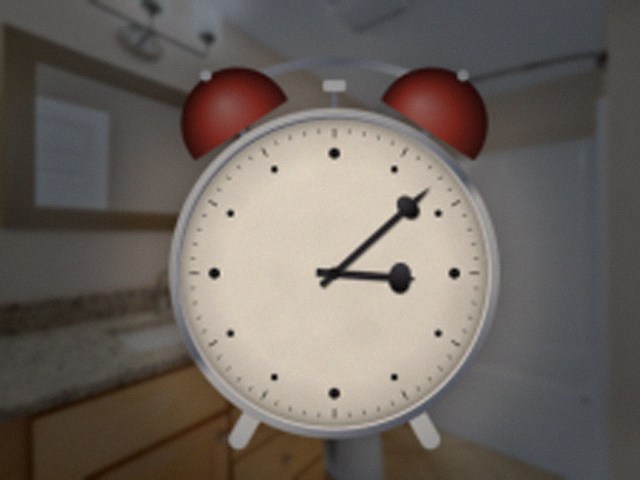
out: 3:08
